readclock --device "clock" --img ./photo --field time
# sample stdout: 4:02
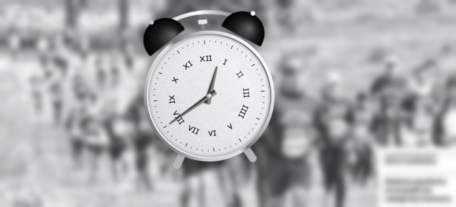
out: 12:40
